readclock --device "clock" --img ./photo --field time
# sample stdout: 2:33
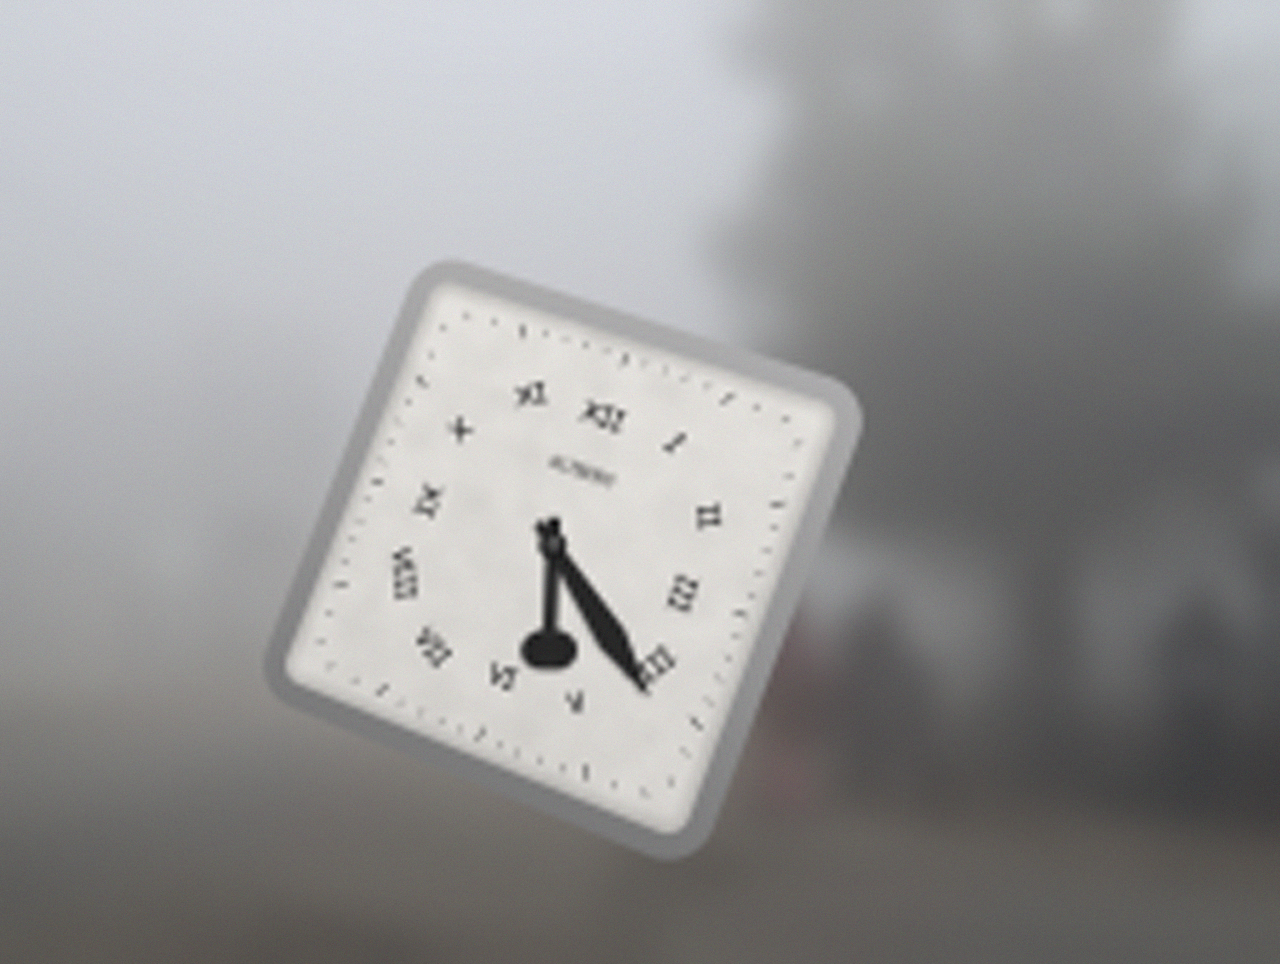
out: 5:21
